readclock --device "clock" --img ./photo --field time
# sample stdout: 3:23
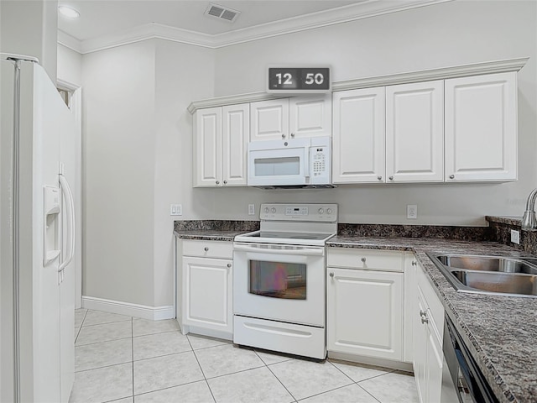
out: 12:50
